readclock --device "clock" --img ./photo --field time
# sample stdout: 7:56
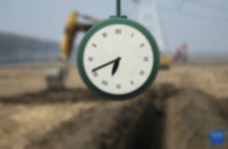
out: 6:41
